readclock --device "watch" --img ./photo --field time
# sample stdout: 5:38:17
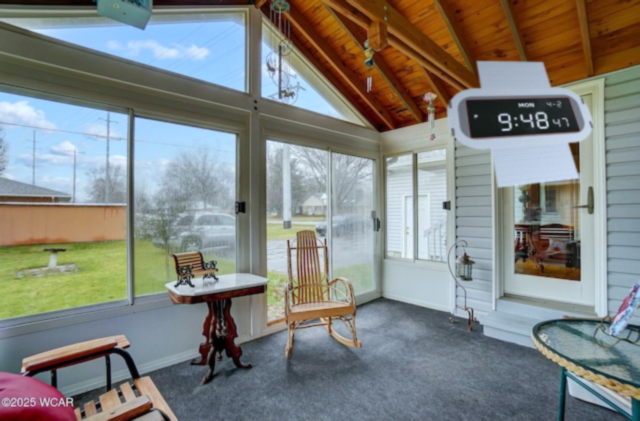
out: 9:48:47
